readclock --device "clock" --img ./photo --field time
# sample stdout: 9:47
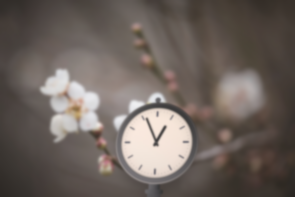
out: 12:56
